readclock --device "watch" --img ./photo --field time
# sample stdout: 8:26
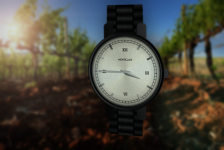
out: 3:45
